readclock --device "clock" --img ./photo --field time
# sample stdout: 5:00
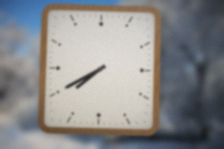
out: 7:40
